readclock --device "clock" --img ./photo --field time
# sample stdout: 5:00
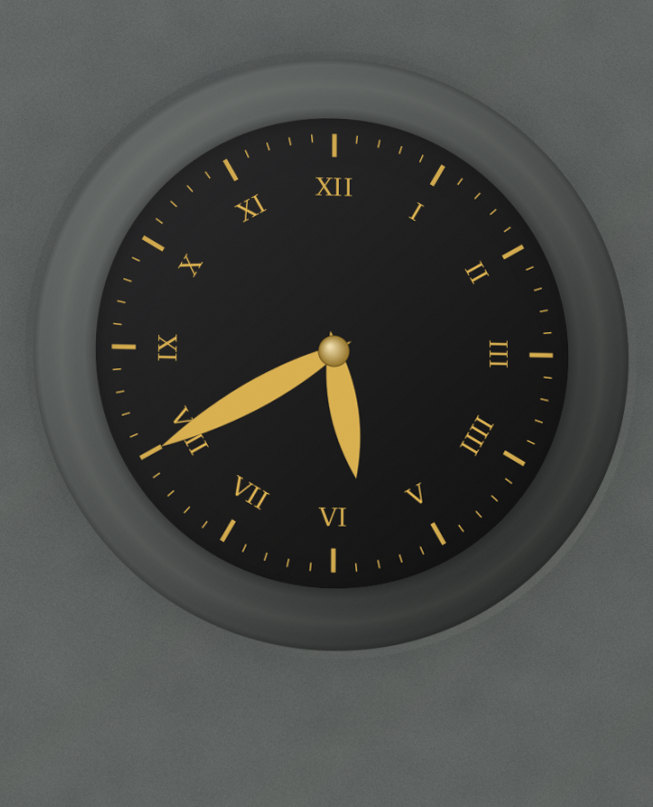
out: 5:40
